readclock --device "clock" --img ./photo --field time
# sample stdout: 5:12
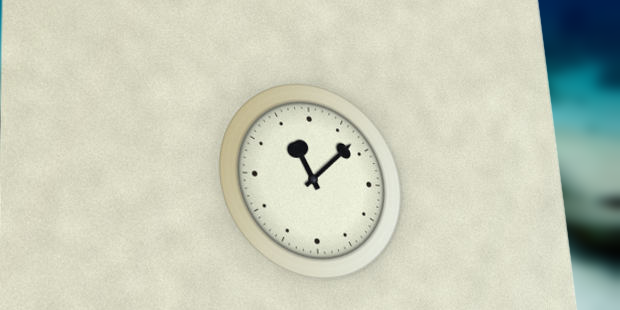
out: 11:08
